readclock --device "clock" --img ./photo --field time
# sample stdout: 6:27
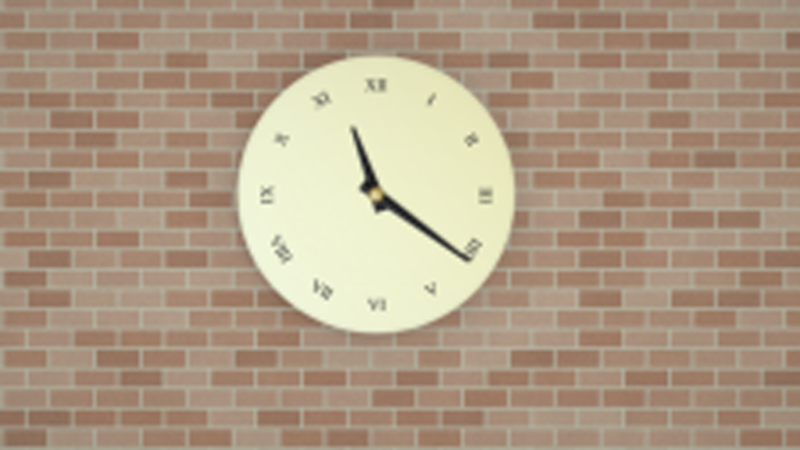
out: 11:21
